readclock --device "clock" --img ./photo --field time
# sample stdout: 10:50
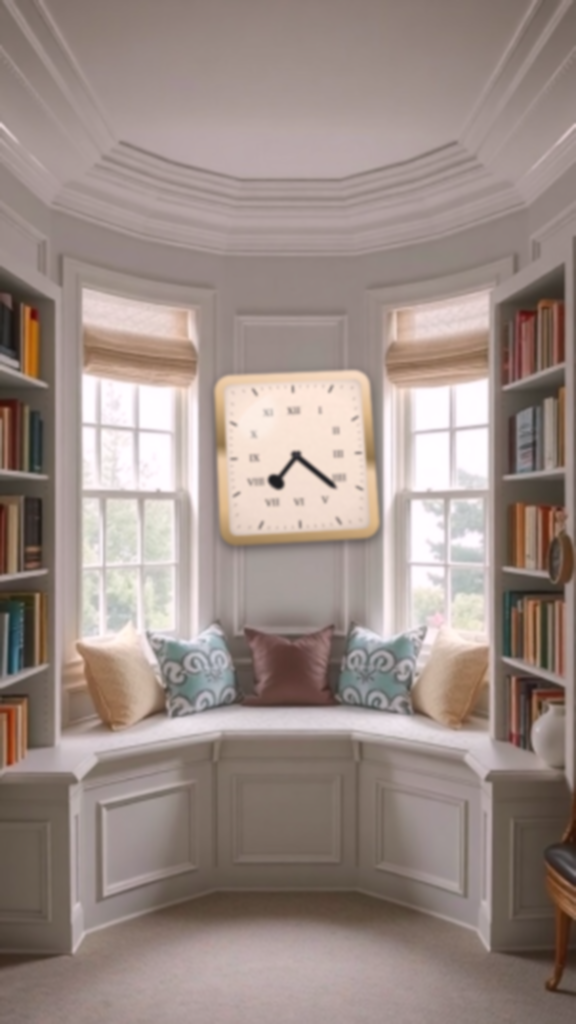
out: 7:22
